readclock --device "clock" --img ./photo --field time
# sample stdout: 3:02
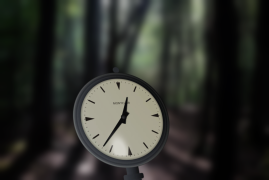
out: 12:37
